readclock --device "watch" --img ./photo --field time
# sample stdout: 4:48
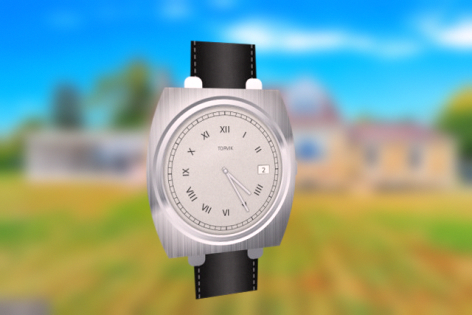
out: 4:25
